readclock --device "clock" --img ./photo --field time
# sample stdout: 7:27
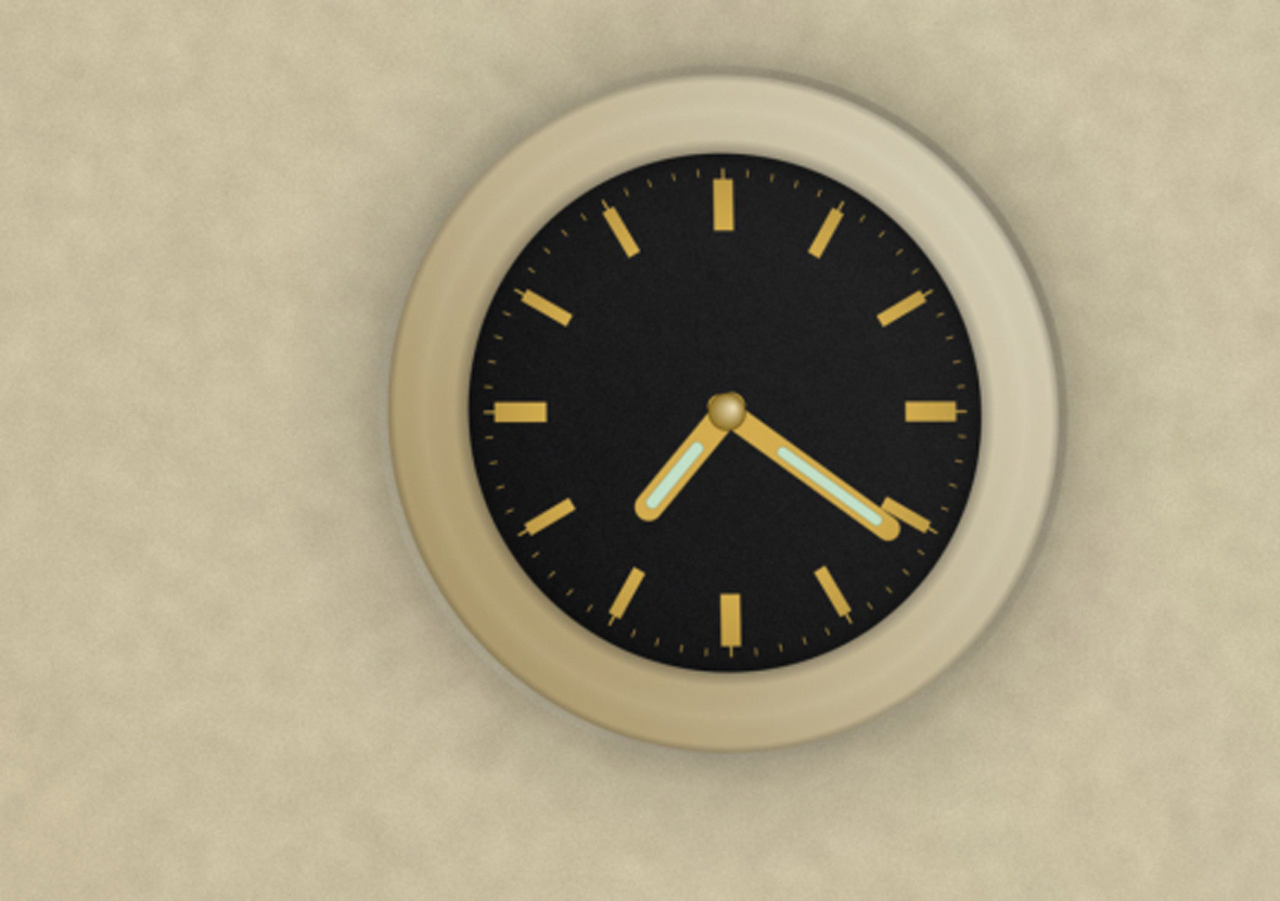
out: 7:21
